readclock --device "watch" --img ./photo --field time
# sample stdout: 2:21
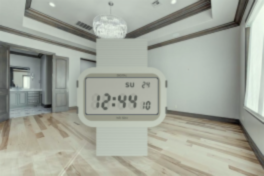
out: 12:44
